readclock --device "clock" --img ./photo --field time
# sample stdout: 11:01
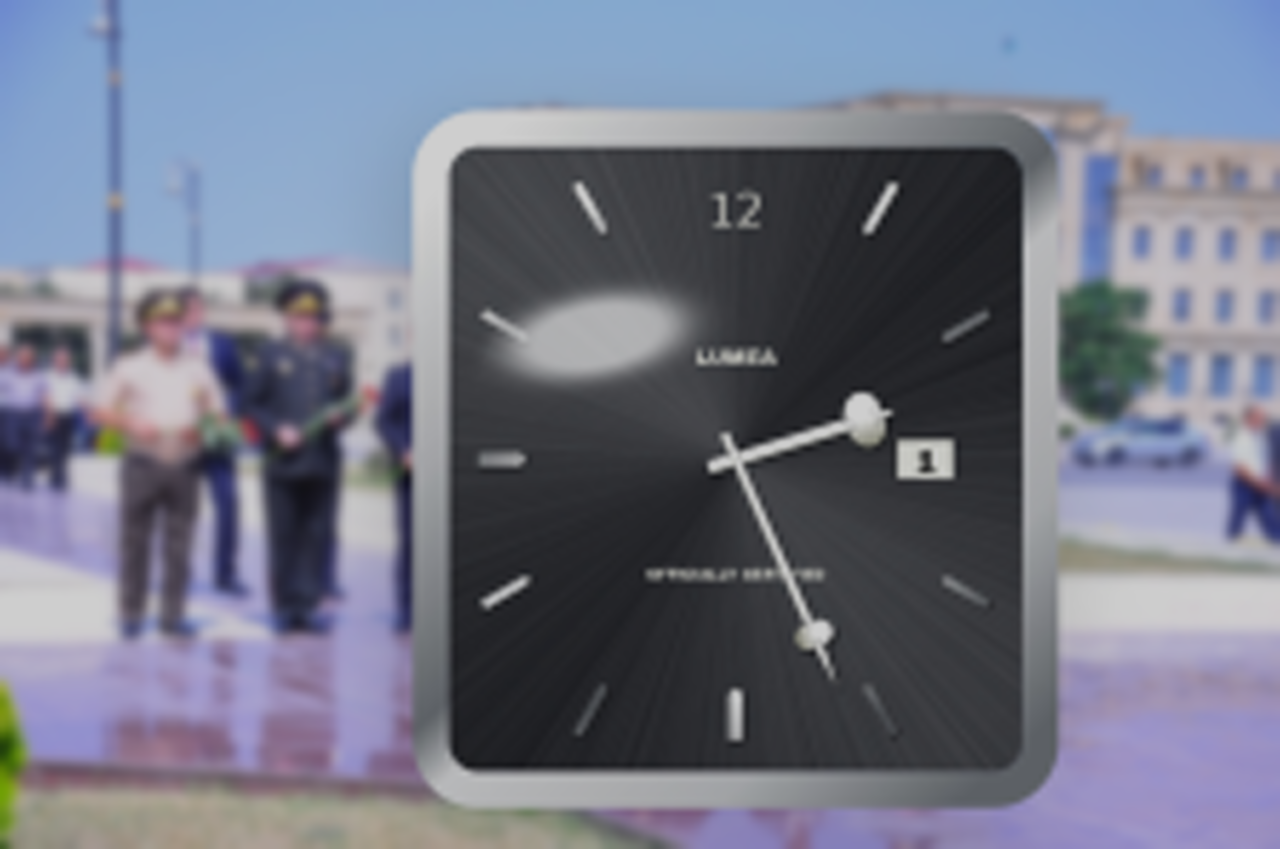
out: 2:26
